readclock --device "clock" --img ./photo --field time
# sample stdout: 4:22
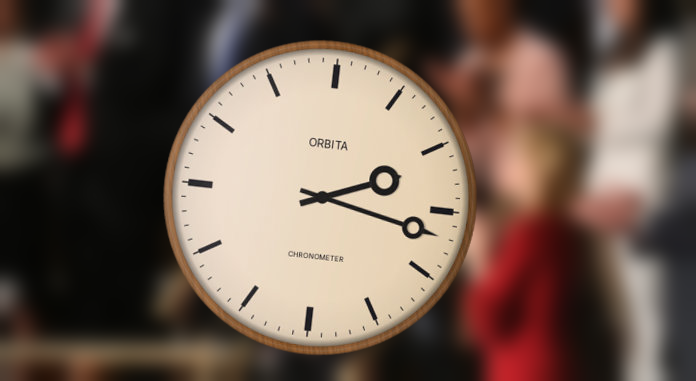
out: 2:17
